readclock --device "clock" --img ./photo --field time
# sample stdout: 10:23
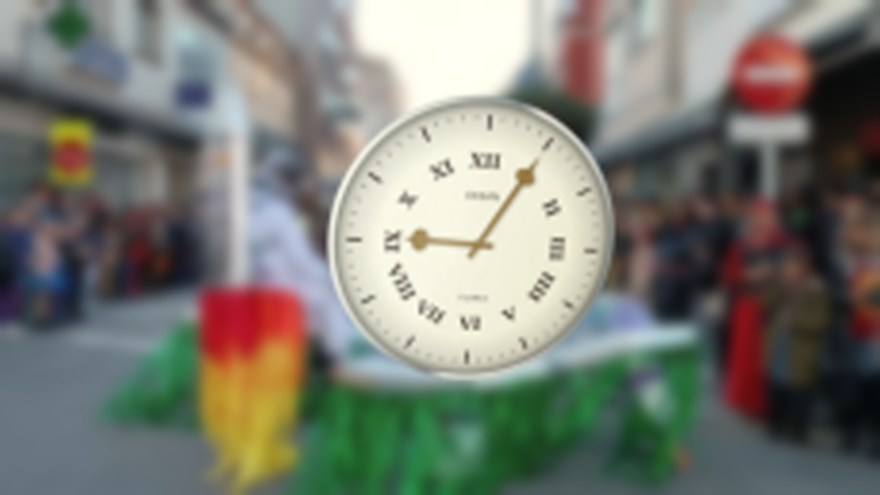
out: 9:05
